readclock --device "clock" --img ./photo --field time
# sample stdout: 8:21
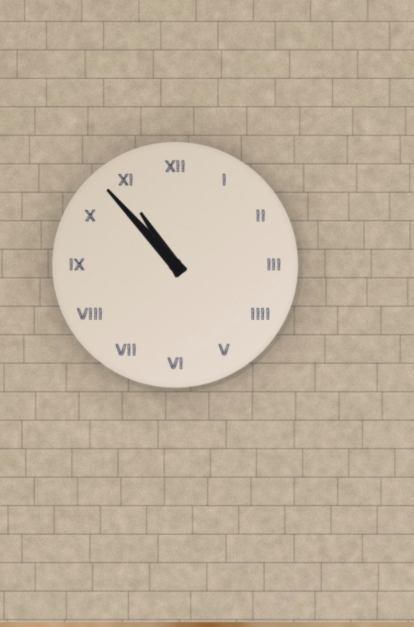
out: 10:53
